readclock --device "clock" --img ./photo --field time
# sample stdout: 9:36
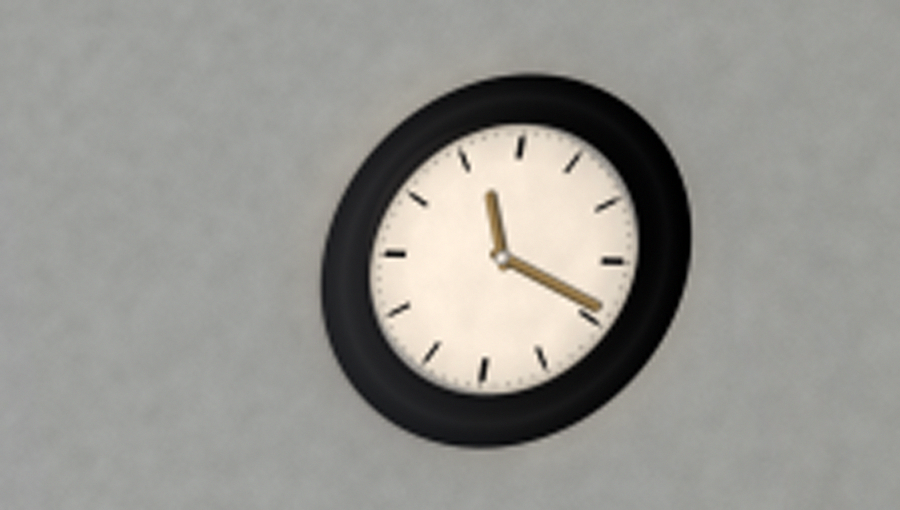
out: 11:19
